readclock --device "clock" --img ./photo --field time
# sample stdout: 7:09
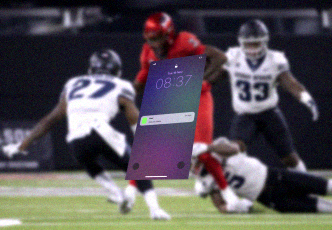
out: 8:37
